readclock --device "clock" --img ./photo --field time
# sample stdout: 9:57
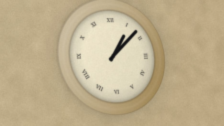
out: 1:08
